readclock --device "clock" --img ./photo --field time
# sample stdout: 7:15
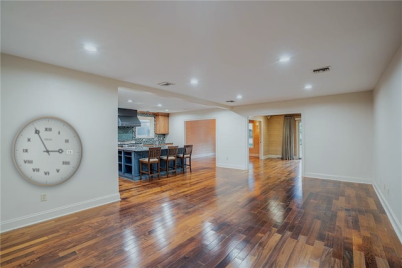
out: 2:55
